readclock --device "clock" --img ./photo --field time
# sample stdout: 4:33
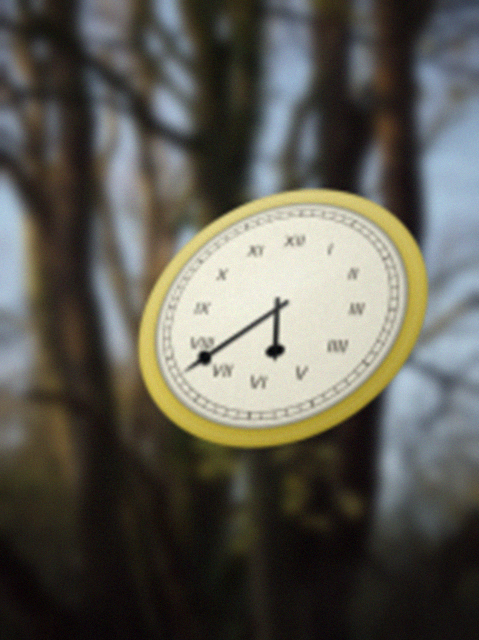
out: 5:38
